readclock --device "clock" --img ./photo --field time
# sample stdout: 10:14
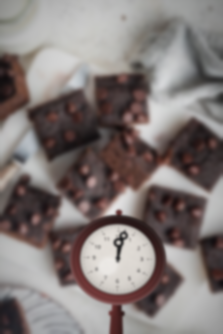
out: 12:02
